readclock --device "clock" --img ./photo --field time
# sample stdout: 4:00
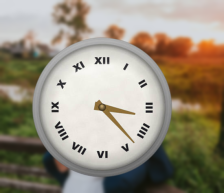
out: 3:23
